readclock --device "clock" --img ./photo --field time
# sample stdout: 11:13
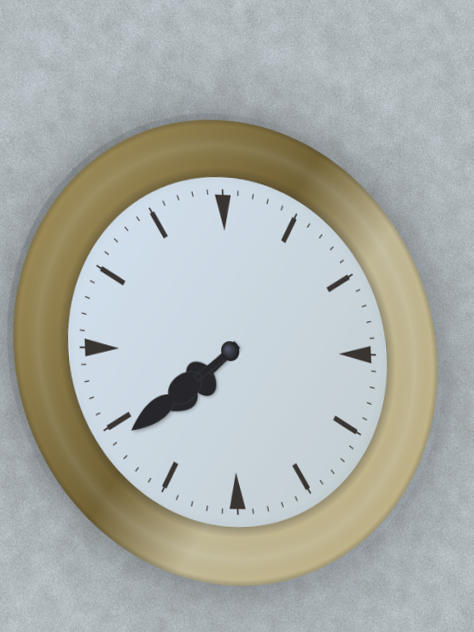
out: 7:39
